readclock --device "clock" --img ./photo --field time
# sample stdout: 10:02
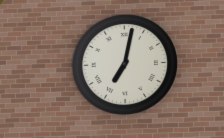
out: 7:02
